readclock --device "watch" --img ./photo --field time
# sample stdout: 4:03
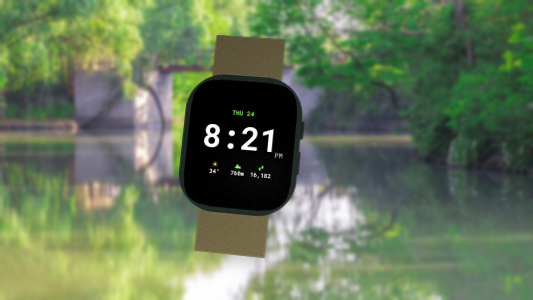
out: 8:21
